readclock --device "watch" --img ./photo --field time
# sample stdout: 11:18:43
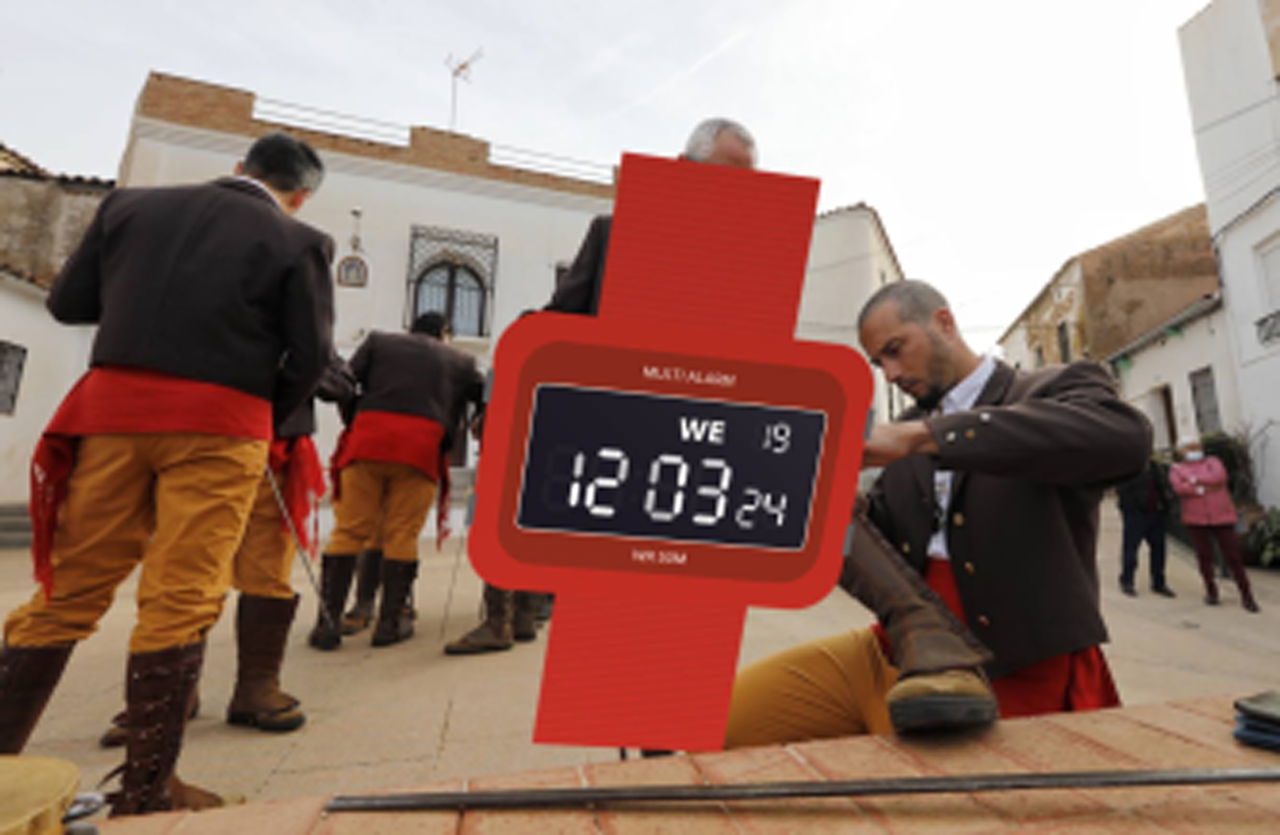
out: 12:03:24
